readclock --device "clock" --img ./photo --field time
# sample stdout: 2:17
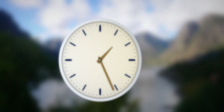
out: 1:26
